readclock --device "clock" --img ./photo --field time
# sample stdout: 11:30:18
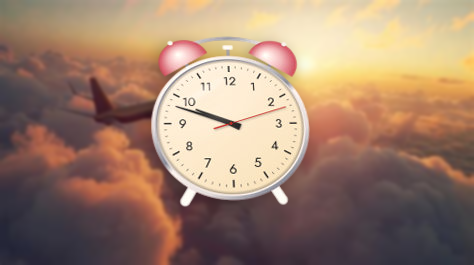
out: 9:48:12
